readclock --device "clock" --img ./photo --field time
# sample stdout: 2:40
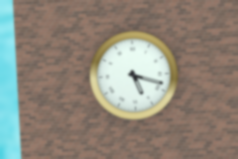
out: 5:18
